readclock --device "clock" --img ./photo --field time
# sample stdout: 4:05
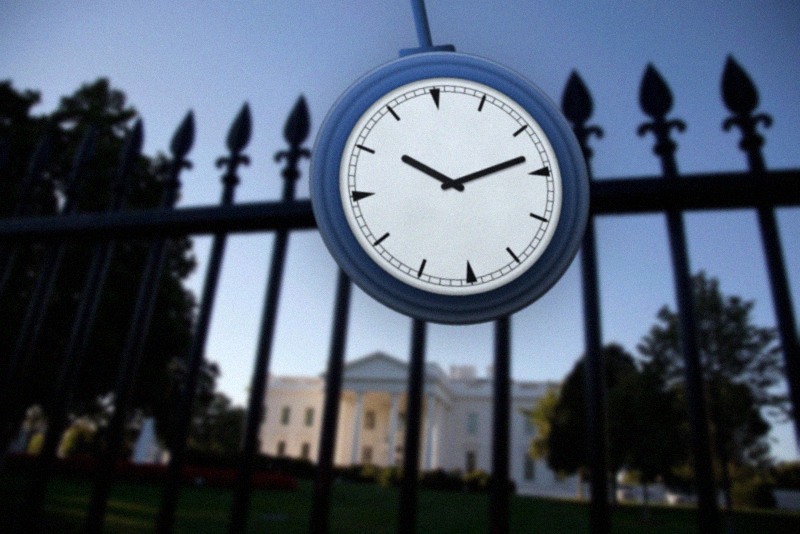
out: 10:13
